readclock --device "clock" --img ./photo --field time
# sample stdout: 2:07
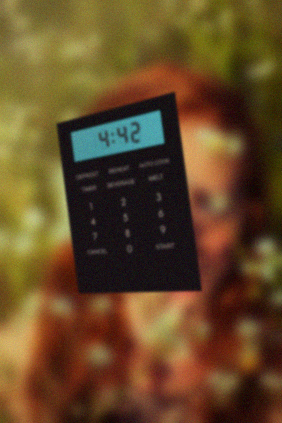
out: 4:42
